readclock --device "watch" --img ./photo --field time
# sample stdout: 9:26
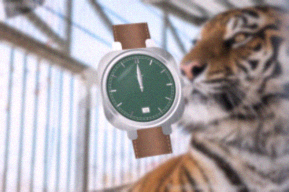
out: 12:00
